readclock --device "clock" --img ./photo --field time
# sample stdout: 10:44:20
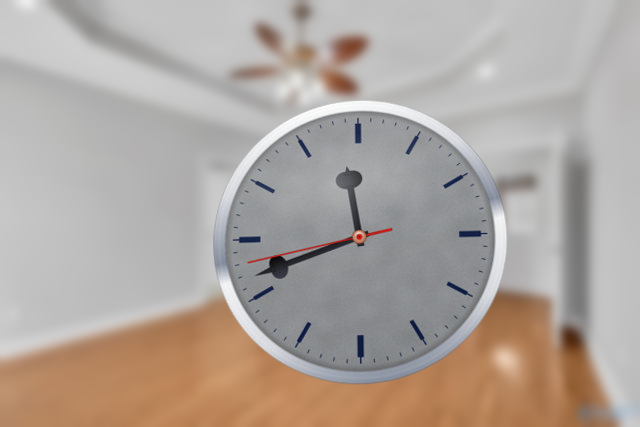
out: 11:41:43
